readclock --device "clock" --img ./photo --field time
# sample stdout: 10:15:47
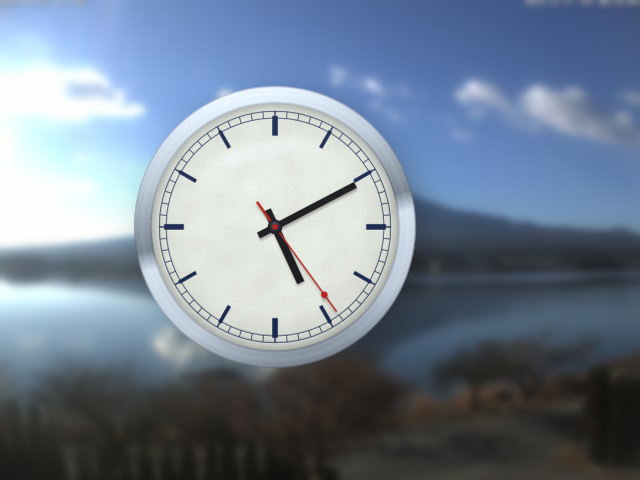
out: 5:10:24
